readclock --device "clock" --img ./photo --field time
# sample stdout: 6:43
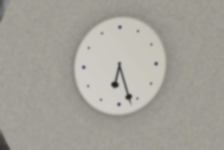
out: 6:27
